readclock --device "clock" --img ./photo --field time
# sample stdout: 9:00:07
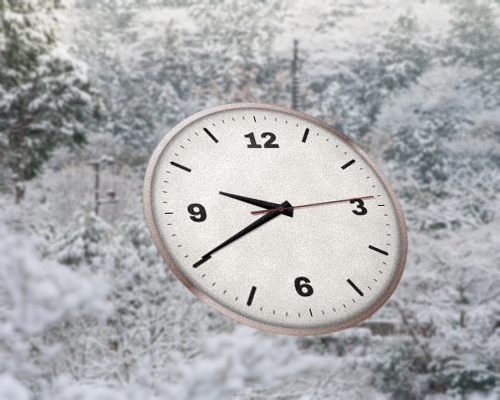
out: 9:40:14
